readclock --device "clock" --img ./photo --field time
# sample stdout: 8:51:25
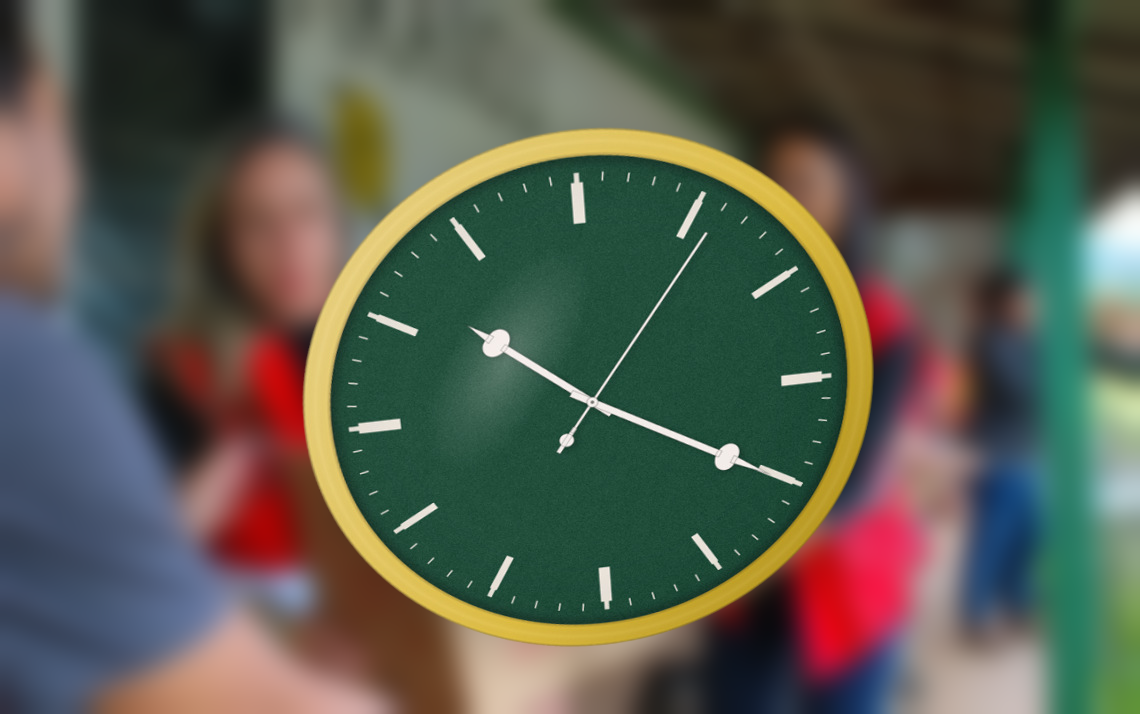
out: 10:20:06
